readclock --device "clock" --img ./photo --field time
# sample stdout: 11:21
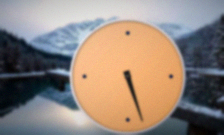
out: 5:27
